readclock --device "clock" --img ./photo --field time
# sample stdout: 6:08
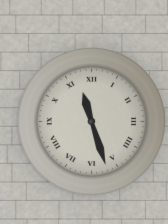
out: 11:27
